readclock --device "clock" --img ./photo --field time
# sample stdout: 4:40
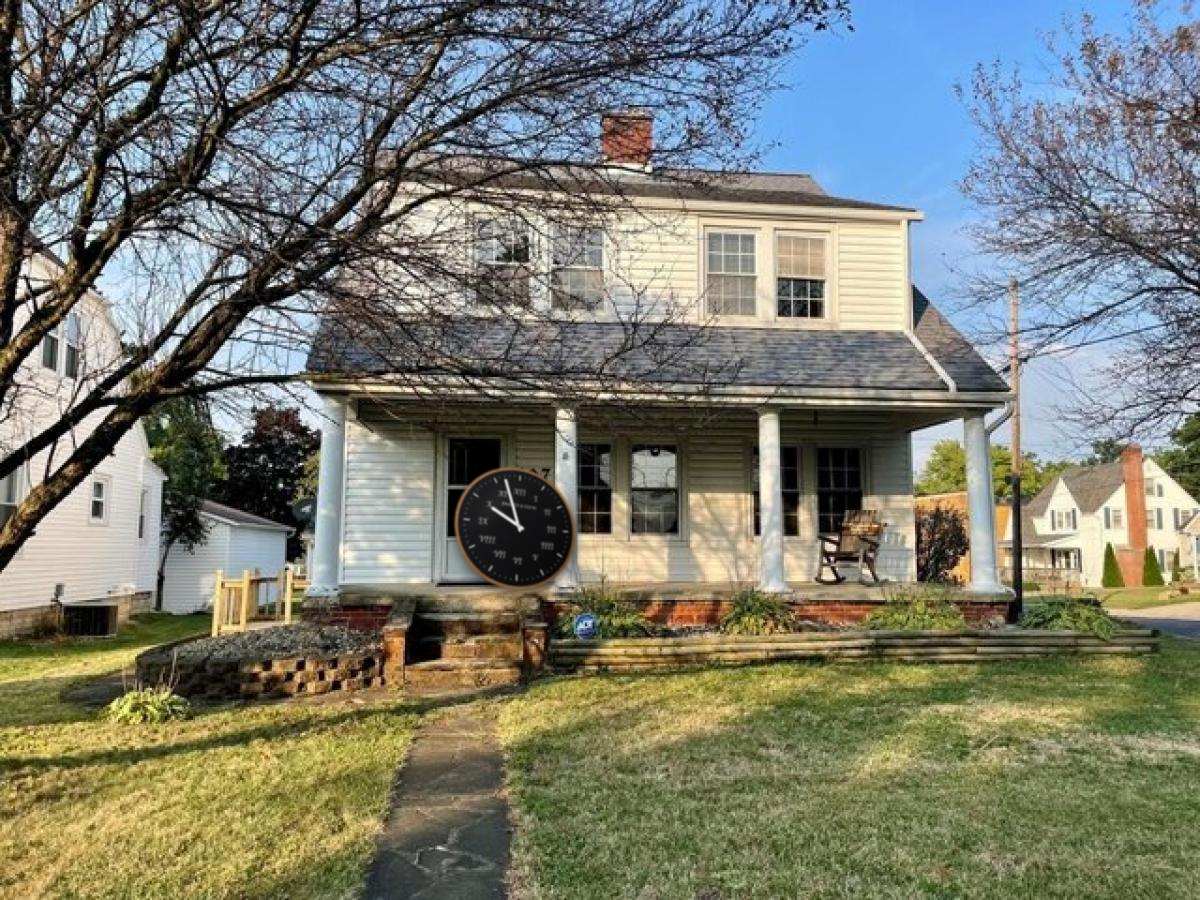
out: 9:57
